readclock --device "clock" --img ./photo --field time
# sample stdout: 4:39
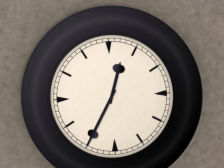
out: 12:35
